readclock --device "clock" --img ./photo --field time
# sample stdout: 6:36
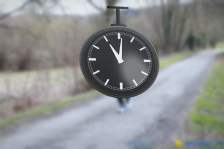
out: 11:01
